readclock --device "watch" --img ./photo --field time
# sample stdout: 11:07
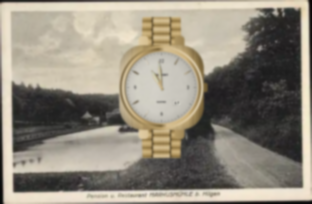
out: 10:59
